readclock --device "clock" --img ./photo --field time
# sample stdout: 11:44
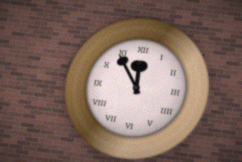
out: 11:54
